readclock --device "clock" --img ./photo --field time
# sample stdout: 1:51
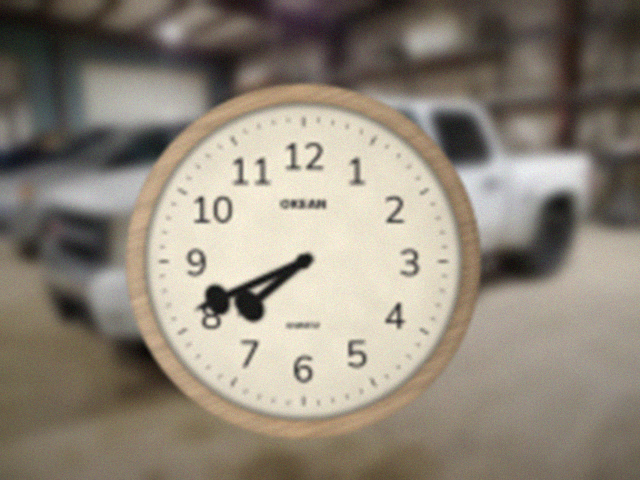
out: 7:41
